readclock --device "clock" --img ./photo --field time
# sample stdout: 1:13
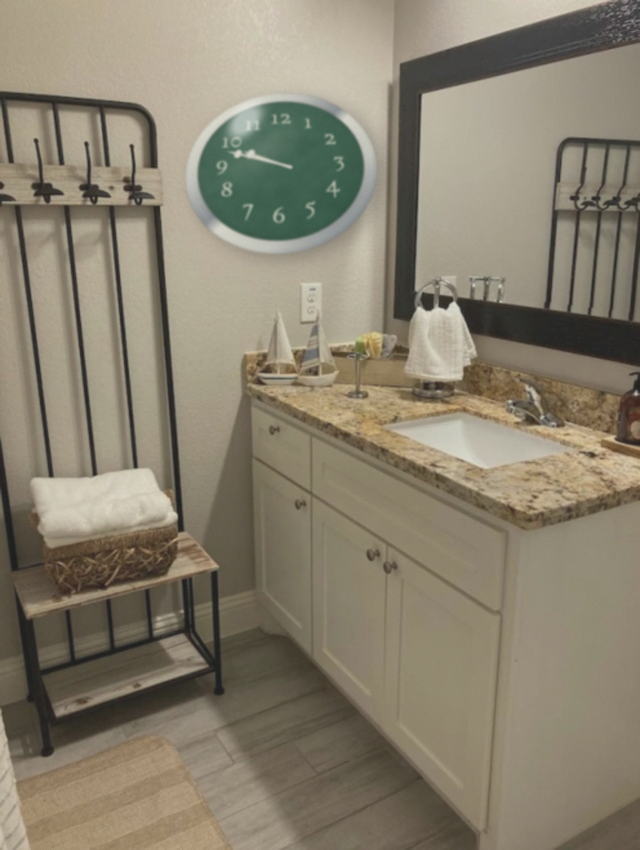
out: 9:48
